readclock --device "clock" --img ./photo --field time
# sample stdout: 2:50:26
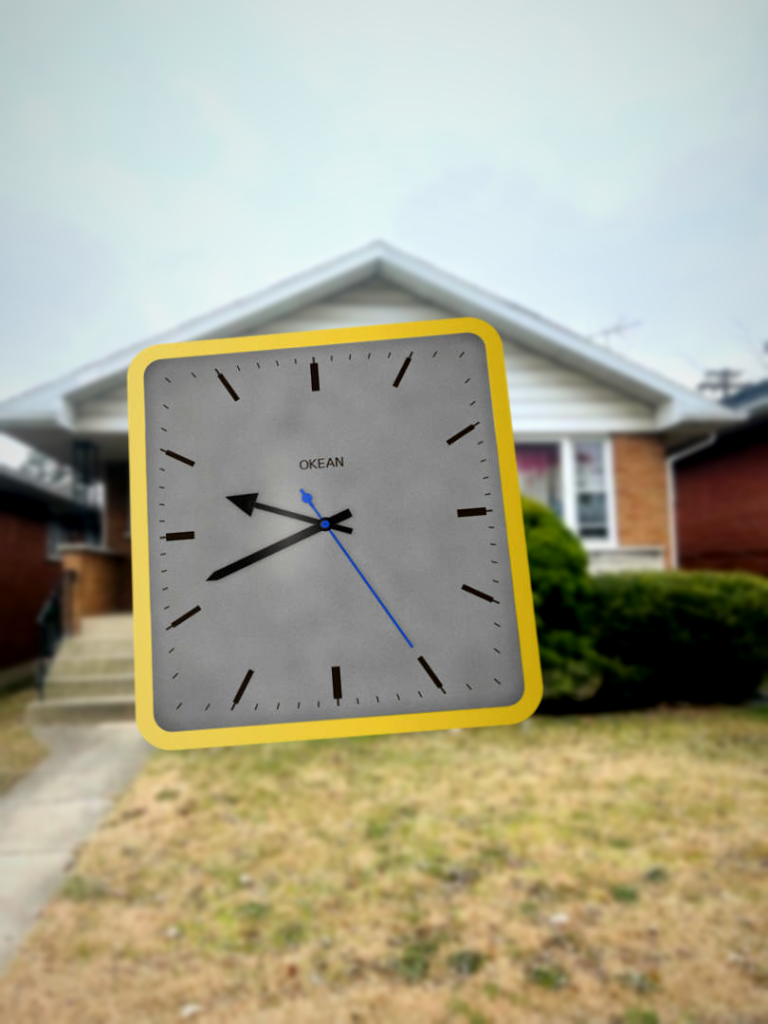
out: 9:41:25
